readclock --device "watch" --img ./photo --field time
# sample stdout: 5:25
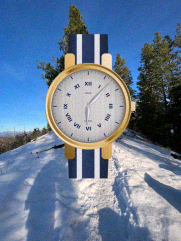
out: 6:07
